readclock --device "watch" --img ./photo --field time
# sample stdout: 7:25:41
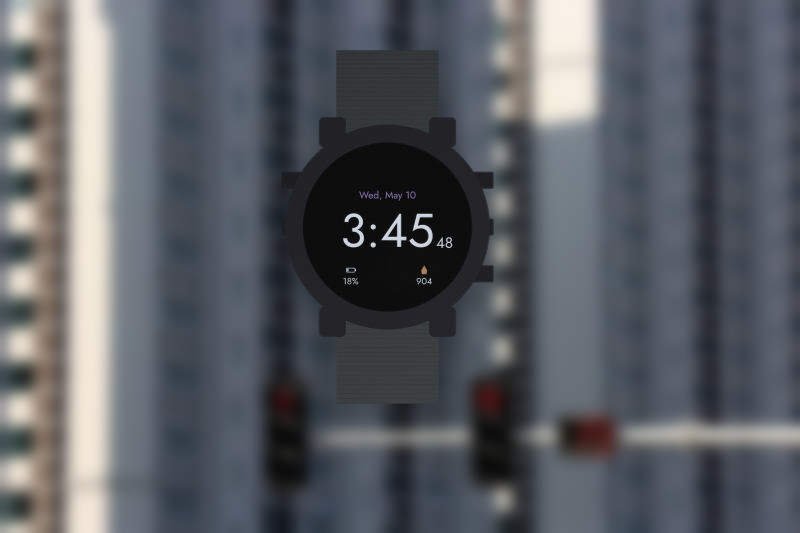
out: 3:45:48
